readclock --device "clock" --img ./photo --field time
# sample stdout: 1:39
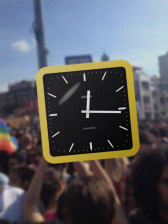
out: 12:16
